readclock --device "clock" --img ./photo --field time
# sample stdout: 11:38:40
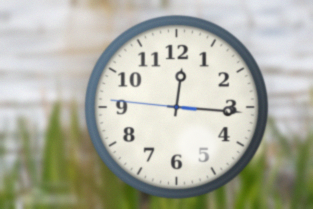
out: 12:15:46
